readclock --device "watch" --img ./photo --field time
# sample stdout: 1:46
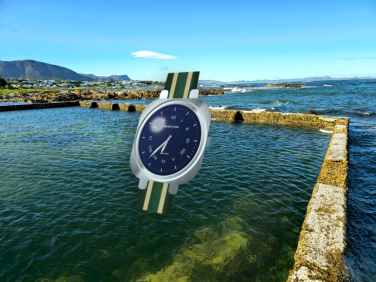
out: 6:37
